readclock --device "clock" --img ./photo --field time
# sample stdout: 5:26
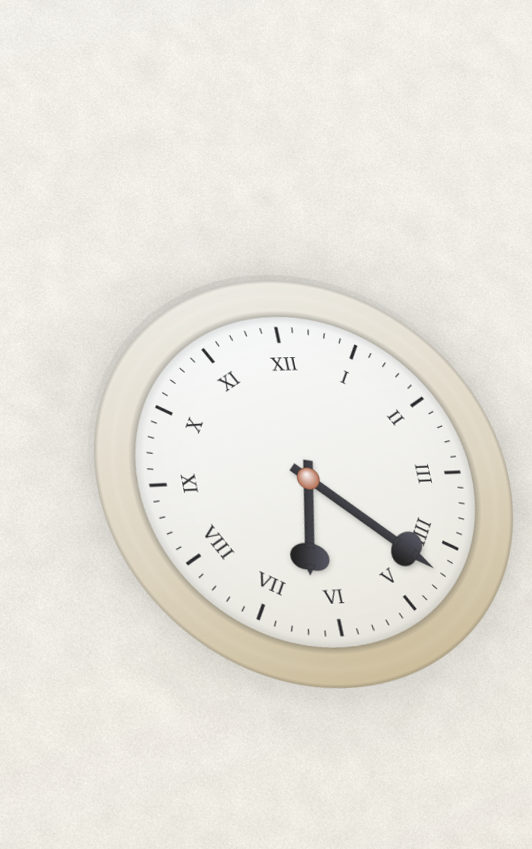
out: 6:22
